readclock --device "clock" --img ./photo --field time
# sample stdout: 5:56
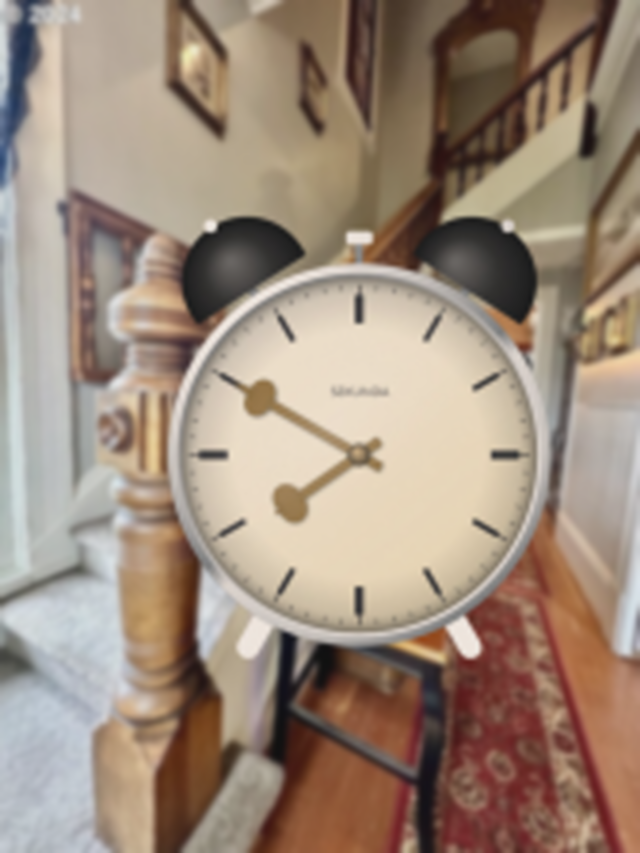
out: 7:50
